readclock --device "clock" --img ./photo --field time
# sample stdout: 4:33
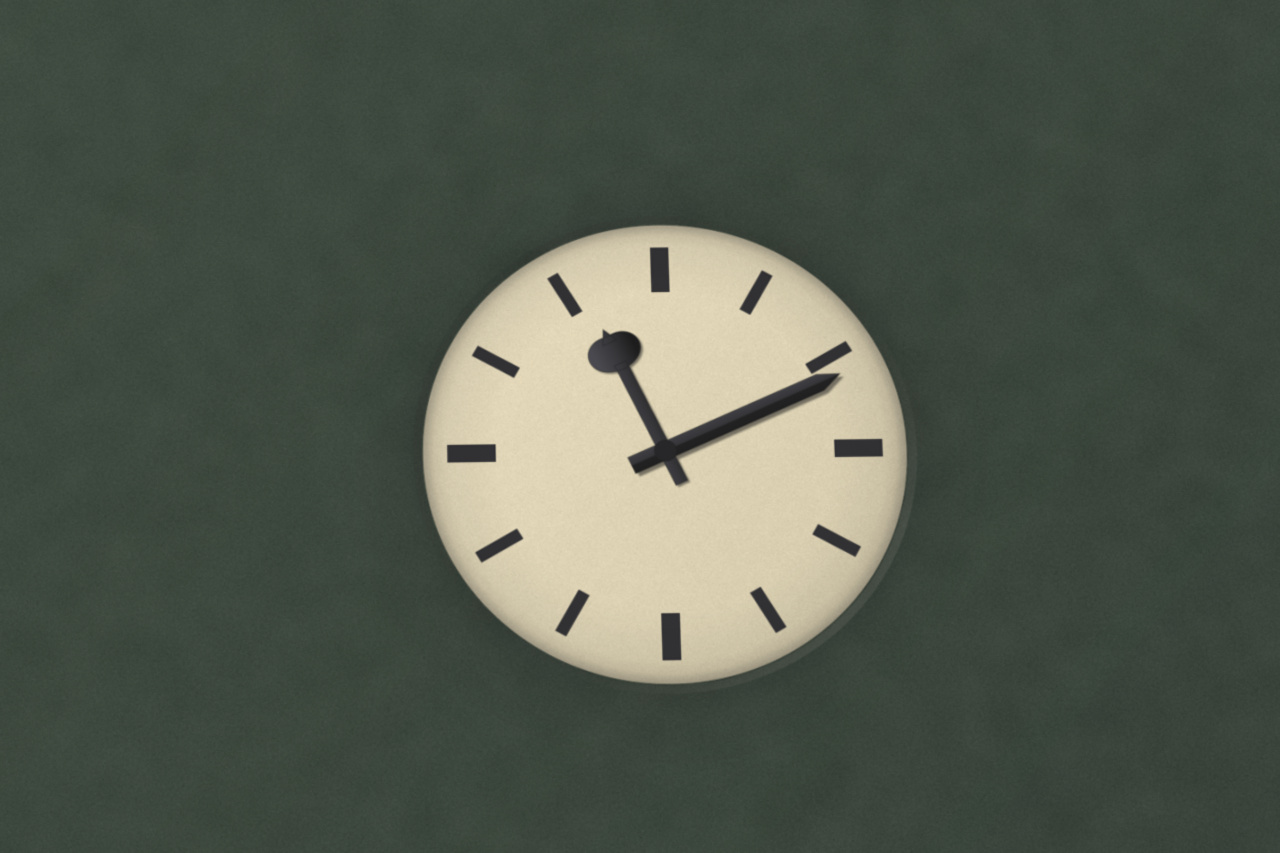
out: 11:11
